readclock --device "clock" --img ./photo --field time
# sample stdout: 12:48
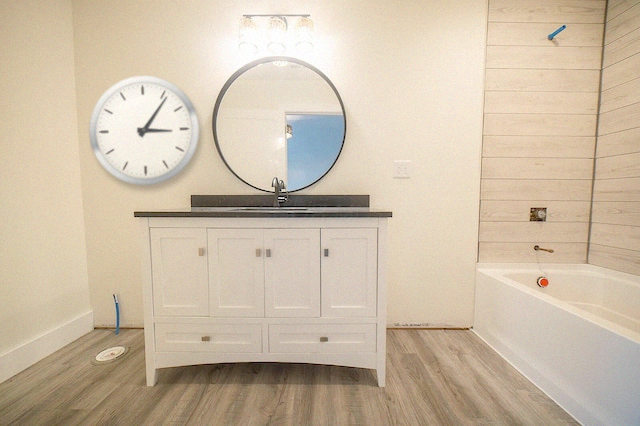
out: 3:06
